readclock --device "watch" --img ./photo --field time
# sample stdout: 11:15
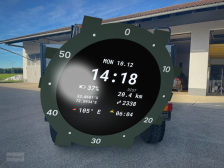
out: 14:18
